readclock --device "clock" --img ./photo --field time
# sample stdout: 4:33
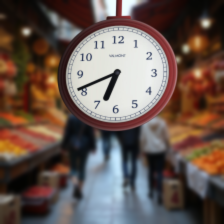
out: 6:41
